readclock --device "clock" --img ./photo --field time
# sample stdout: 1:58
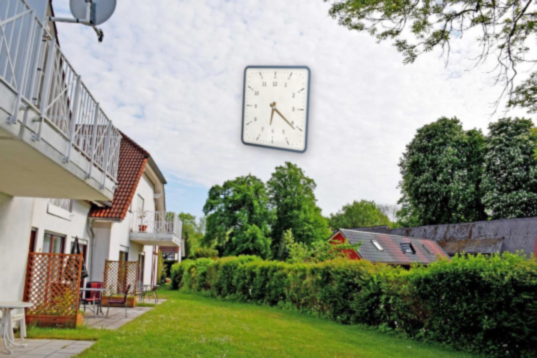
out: 6:21
